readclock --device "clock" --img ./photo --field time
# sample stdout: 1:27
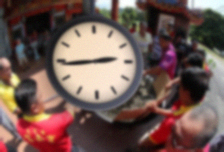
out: 2:44
